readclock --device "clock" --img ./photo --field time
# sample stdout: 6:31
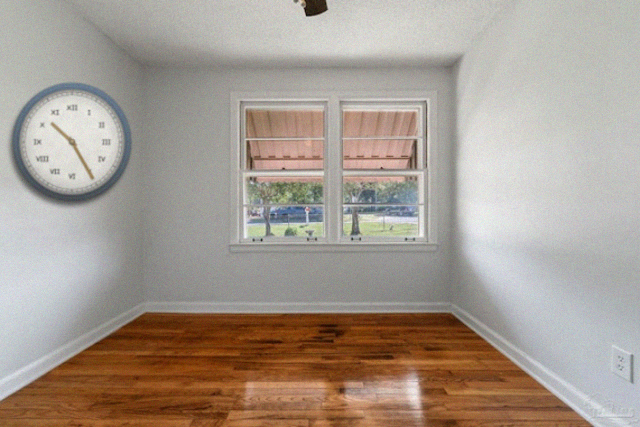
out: 10:25
